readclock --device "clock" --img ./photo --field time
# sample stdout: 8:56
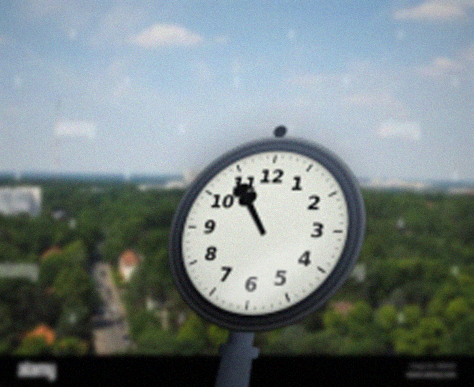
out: 10:54
